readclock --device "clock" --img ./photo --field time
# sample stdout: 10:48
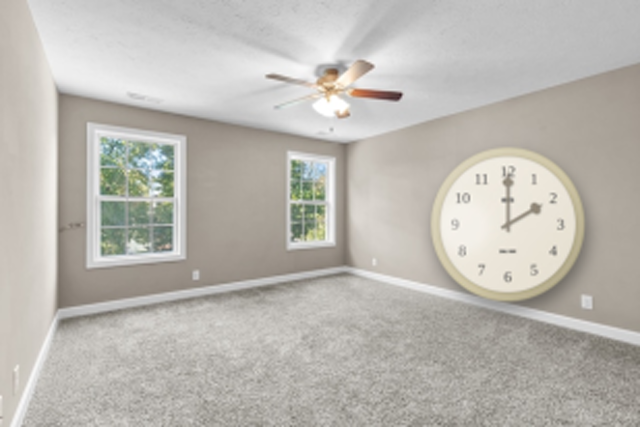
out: 2:00
